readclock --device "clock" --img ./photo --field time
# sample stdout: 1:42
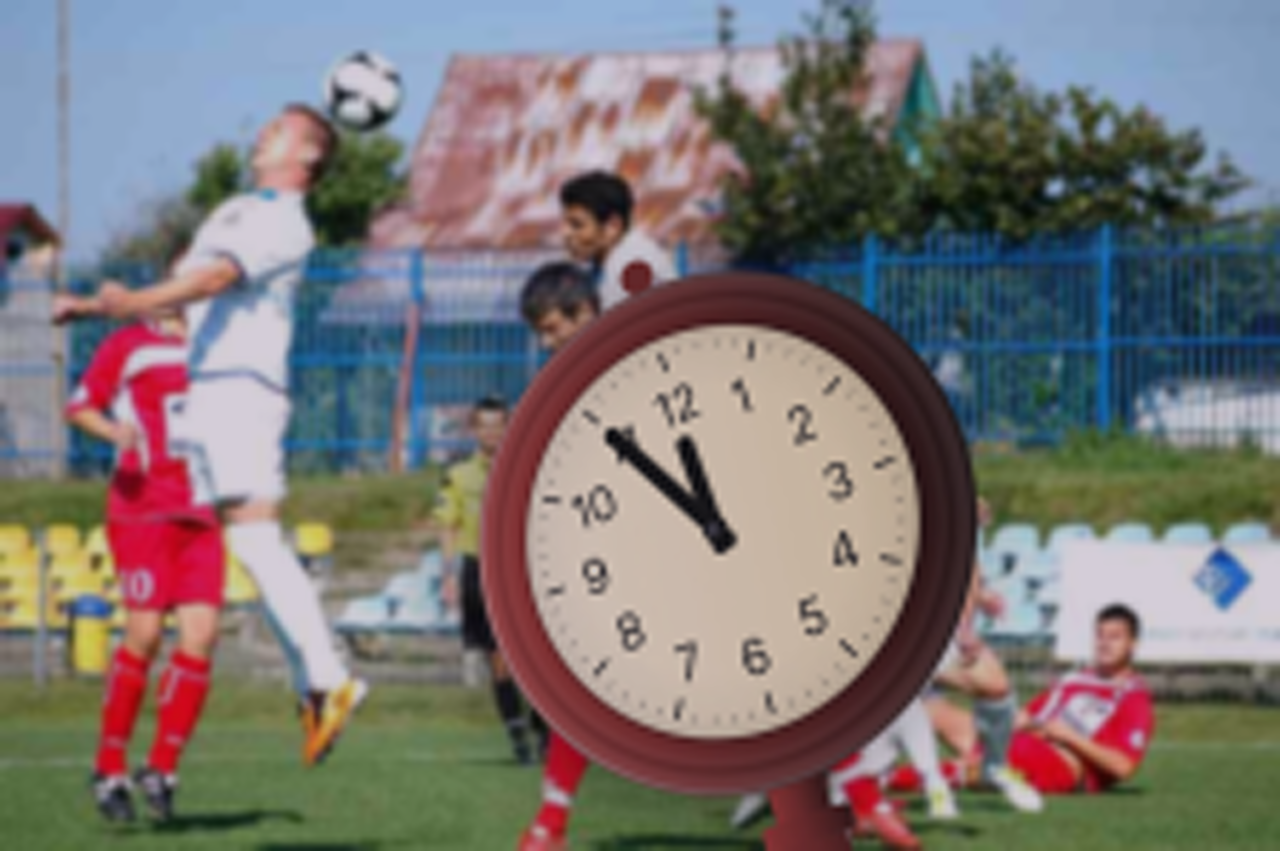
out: 11:55
